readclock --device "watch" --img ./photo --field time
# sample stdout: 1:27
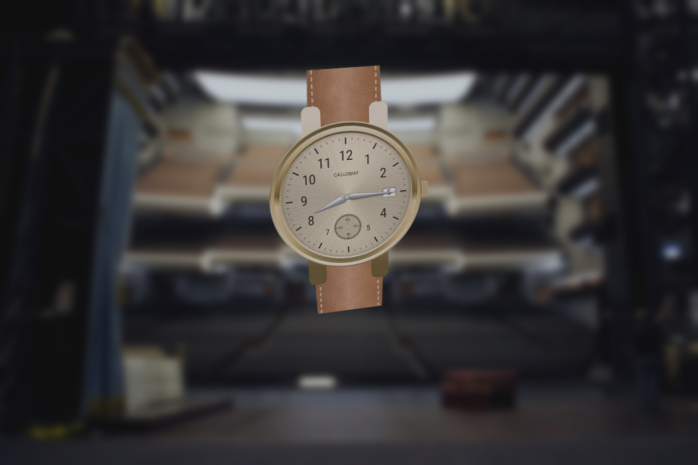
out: 8:15
